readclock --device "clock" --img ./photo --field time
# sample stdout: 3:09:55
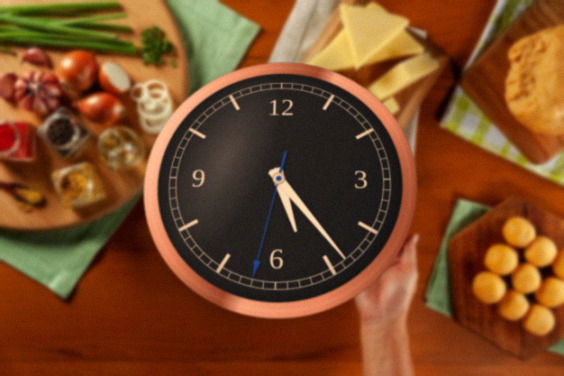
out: 5:23:32
